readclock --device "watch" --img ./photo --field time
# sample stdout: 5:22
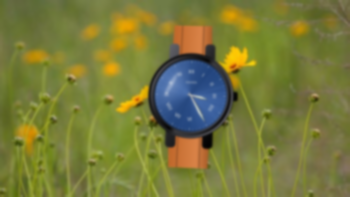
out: 3:25
